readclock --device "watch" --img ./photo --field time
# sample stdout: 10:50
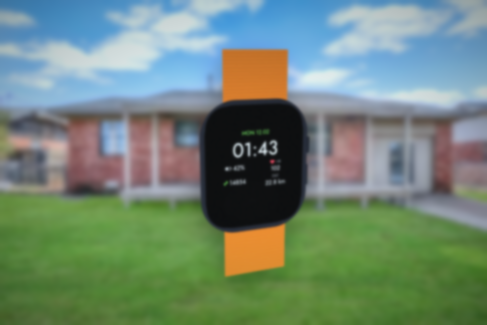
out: 1:43
